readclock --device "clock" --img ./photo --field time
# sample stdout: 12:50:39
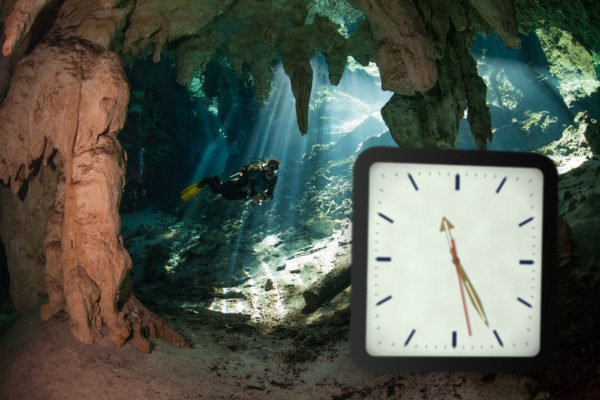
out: 11:25:28
